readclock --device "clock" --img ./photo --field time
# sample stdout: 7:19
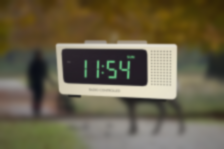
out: 11:54
